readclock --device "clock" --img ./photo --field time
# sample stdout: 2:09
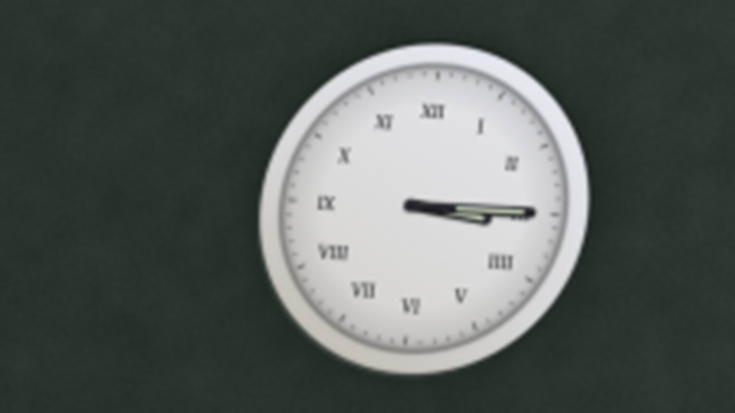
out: 3:15
